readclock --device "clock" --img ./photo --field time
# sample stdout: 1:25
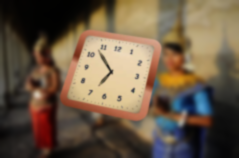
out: 6:53
